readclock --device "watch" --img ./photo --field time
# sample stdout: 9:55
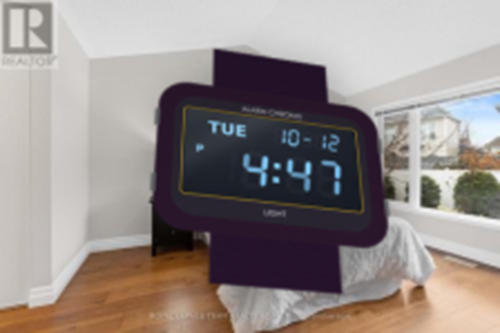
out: 4:47
